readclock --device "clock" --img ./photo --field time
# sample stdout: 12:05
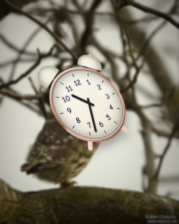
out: 10:33
